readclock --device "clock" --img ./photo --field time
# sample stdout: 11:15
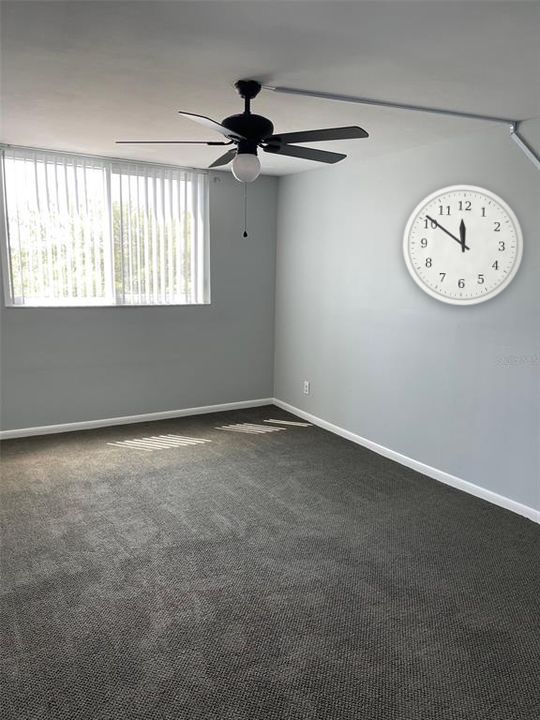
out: 11:51
